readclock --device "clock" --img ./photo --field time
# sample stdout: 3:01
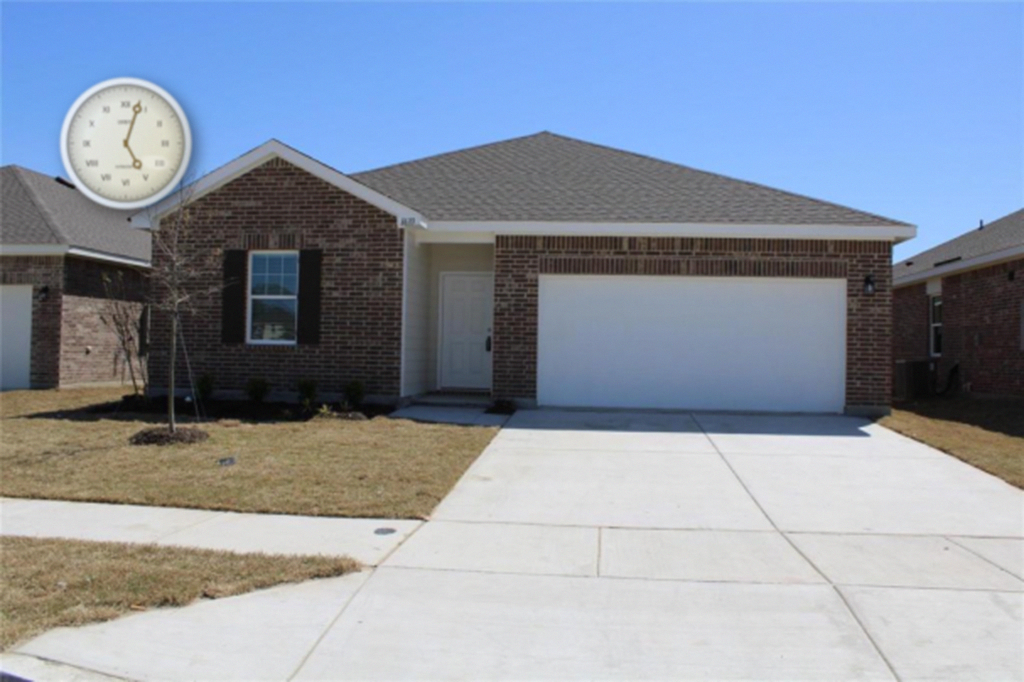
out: 5:03
